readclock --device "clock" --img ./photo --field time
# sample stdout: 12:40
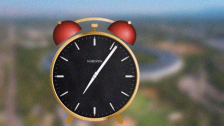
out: 7:06
